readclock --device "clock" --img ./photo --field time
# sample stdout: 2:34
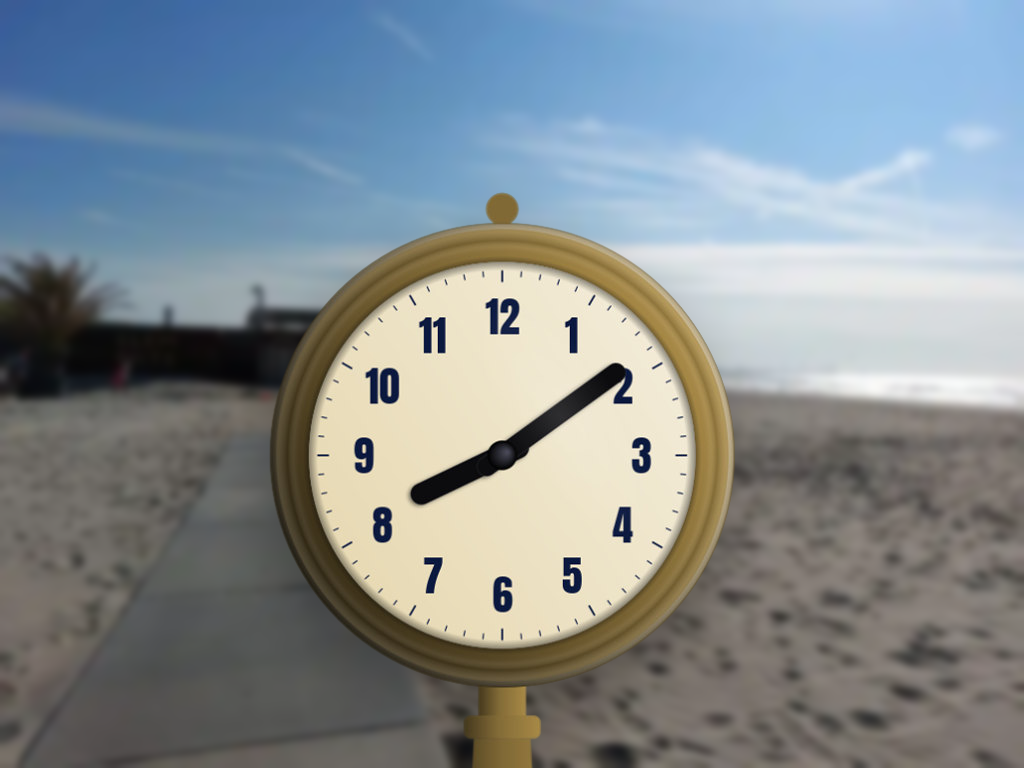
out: 8:09
